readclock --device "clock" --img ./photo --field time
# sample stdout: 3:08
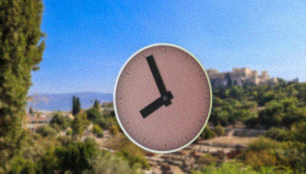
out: 7:56
